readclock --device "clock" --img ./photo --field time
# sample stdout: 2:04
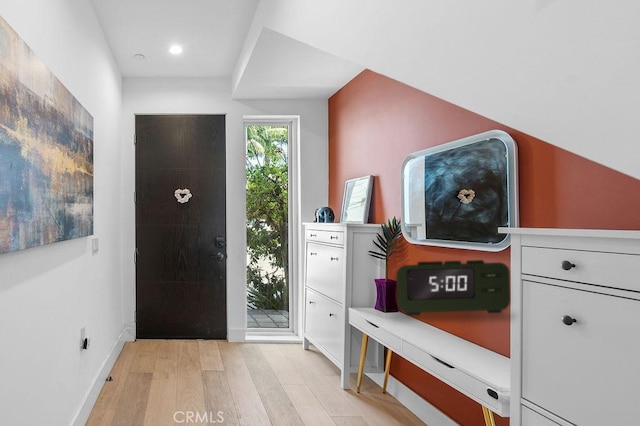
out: 5:00
